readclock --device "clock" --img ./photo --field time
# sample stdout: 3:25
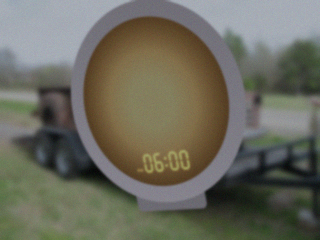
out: 6:00
